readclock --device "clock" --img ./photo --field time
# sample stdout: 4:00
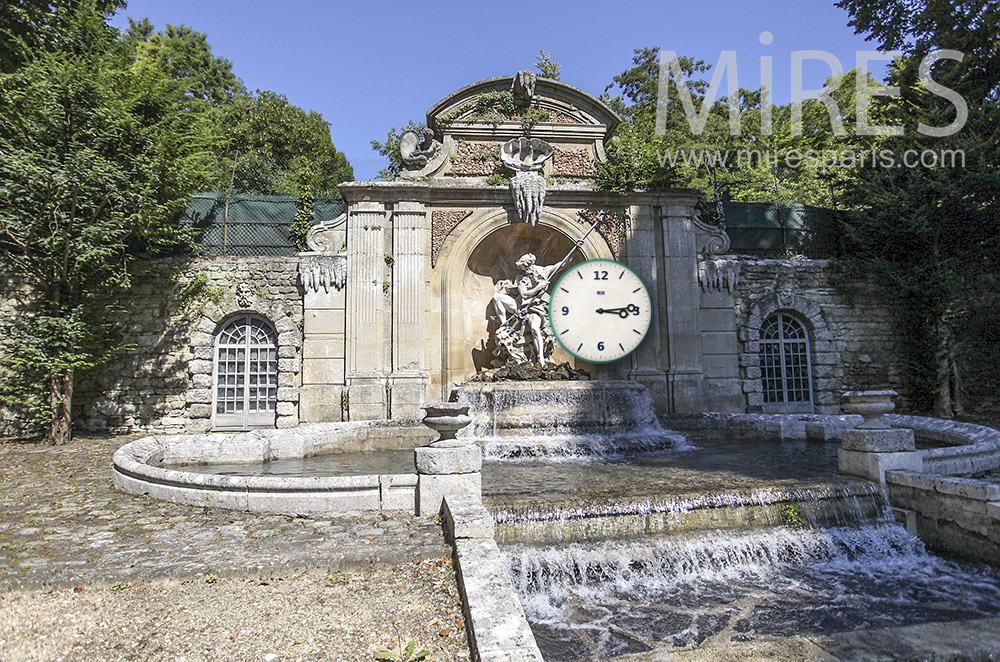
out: 3:14
